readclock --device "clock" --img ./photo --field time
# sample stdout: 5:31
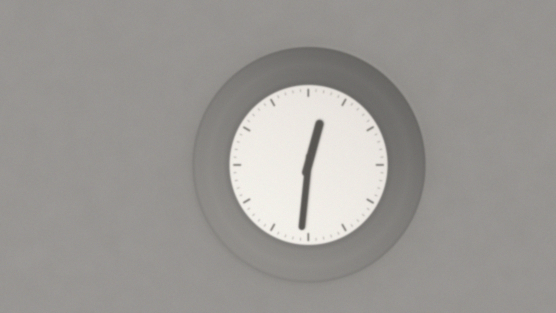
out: 12:31
